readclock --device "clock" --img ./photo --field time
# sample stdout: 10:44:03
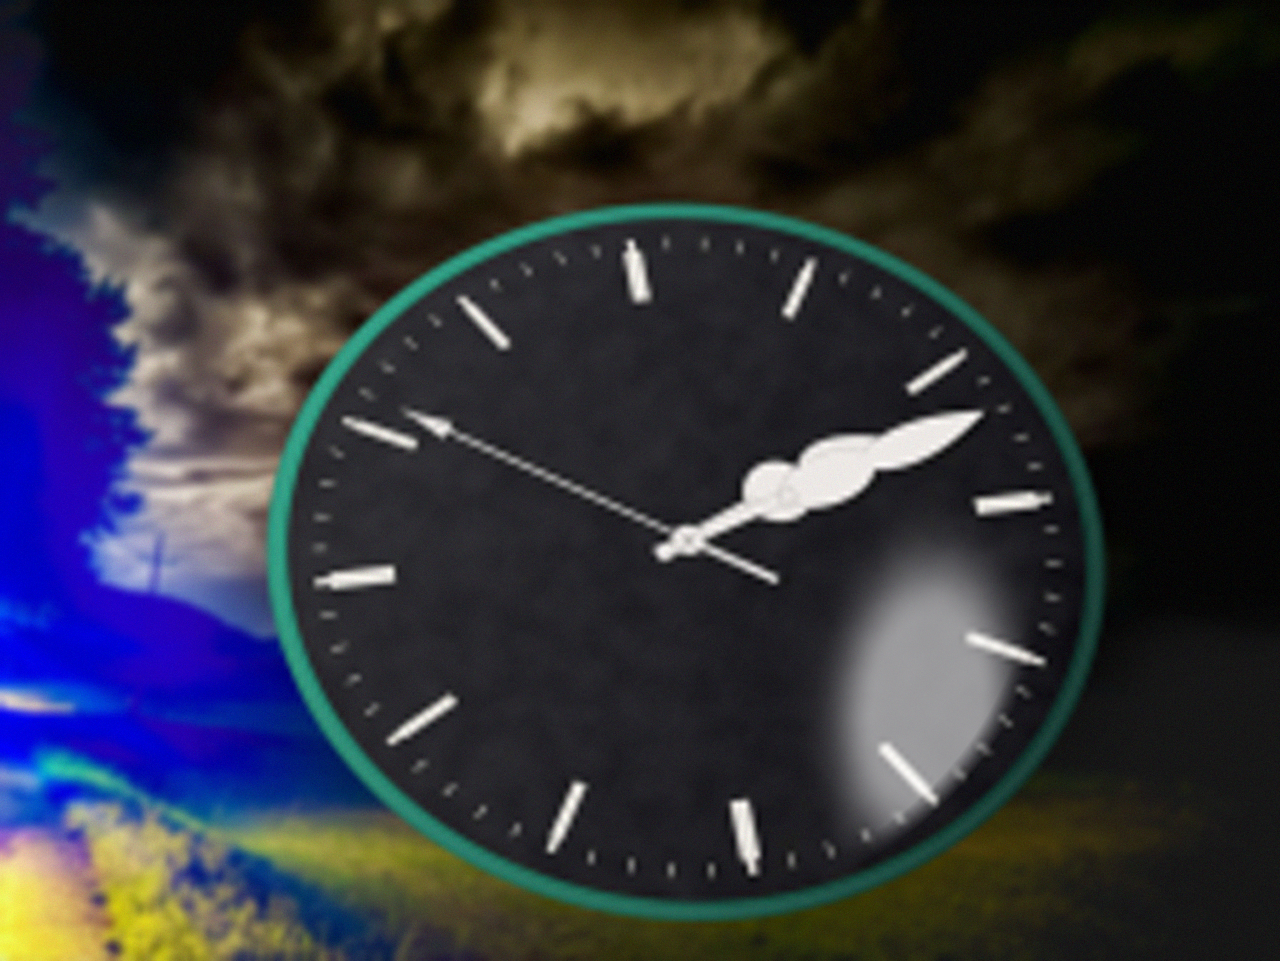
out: 2:11:51
